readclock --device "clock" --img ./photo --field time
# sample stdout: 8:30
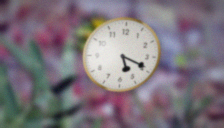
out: 5:19
